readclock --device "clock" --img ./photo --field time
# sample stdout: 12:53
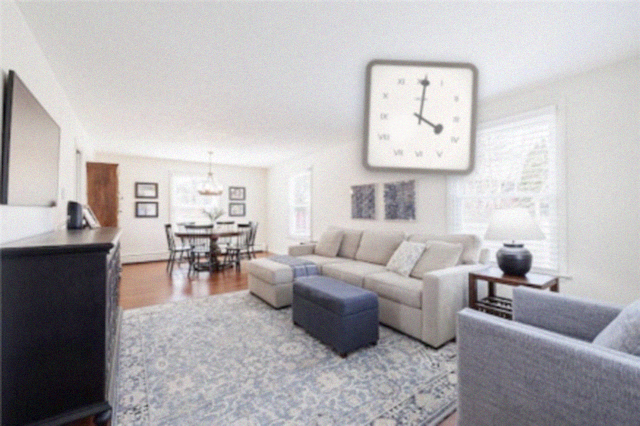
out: 4:01
